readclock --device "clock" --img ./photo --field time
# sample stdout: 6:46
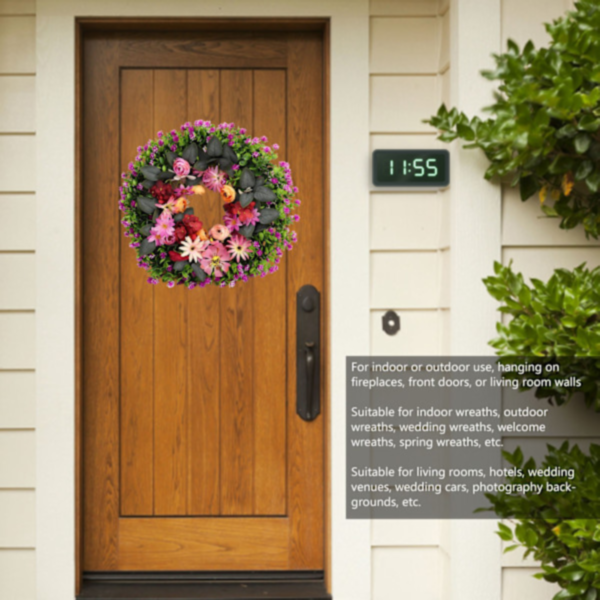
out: 11:55
